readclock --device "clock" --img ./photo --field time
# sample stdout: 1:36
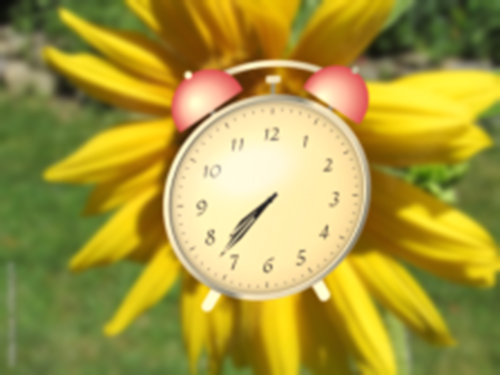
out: 7:37
